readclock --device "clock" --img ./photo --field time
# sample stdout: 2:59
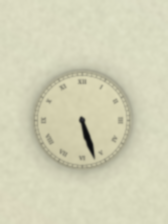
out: 5:27
